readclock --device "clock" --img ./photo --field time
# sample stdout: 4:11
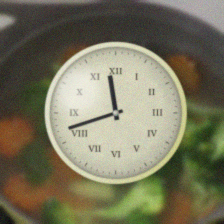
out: 11:42
